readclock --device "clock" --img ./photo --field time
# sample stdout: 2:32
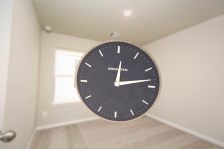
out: 12:13
